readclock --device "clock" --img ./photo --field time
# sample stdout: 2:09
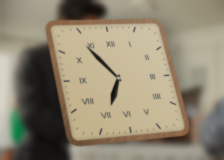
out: 6:54
